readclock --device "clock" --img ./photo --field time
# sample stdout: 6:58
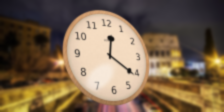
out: 12:21
